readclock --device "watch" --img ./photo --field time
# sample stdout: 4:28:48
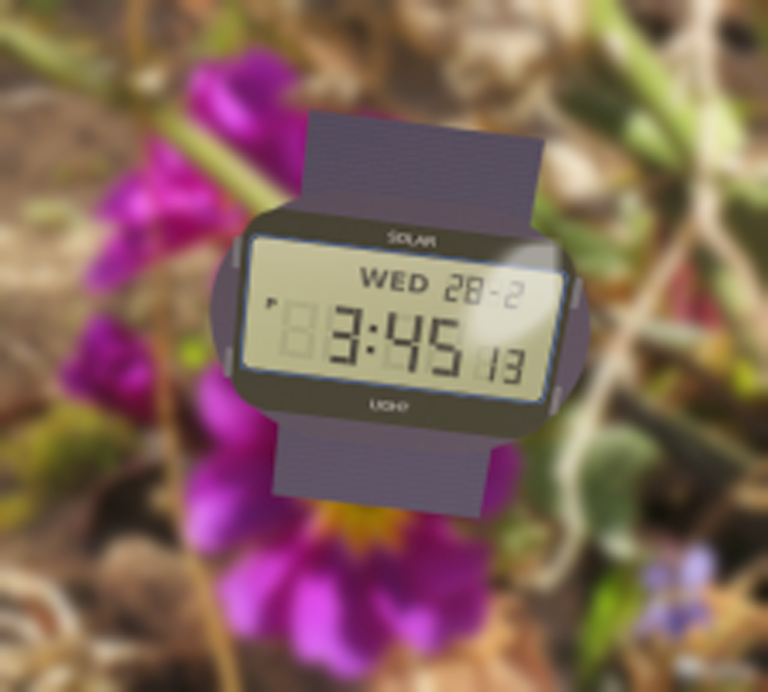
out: 3:45:13
